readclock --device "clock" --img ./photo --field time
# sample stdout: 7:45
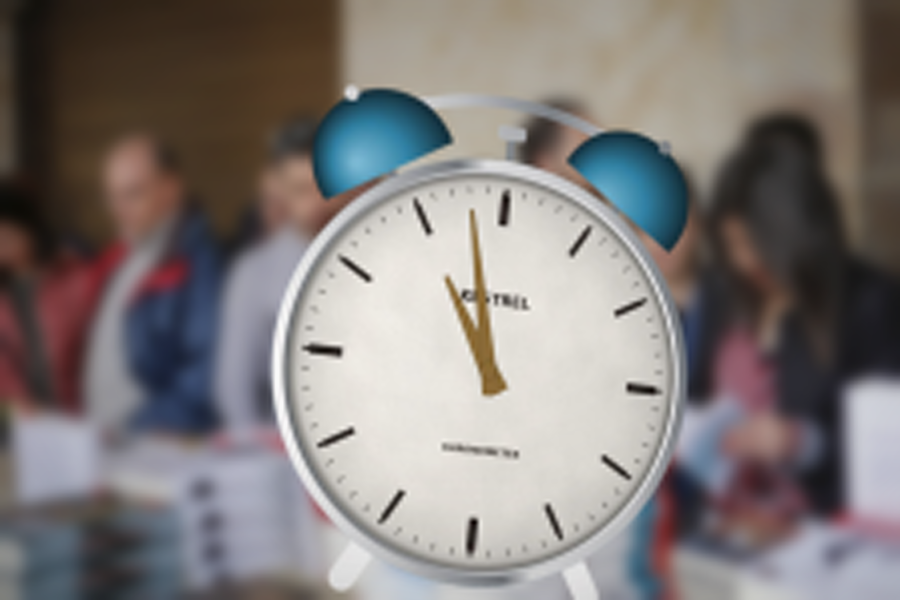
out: 10:58
